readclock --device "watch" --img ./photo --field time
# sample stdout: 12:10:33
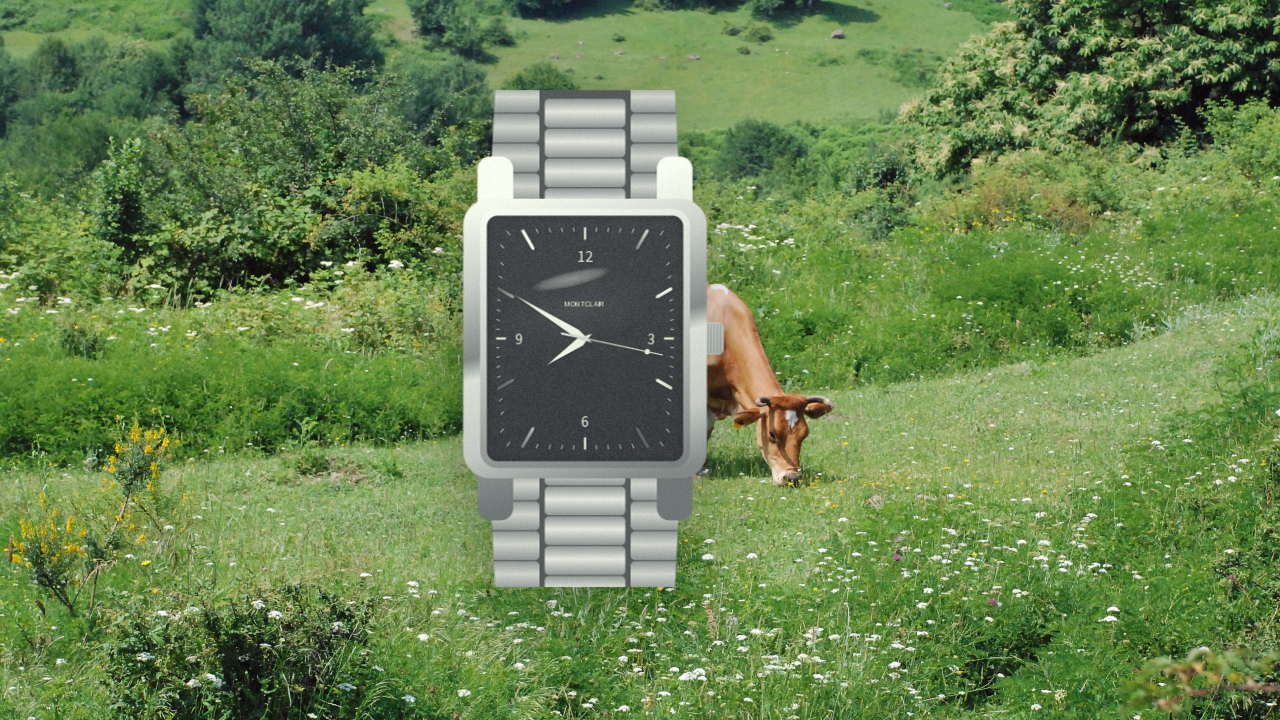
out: 7:50:17
